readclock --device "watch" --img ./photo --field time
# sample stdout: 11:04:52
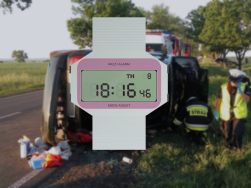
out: 18:16:46
